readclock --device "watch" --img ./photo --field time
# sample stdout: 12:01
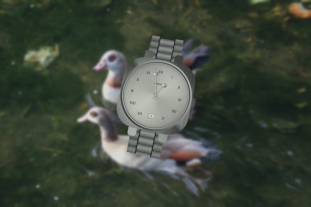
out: 12:58
